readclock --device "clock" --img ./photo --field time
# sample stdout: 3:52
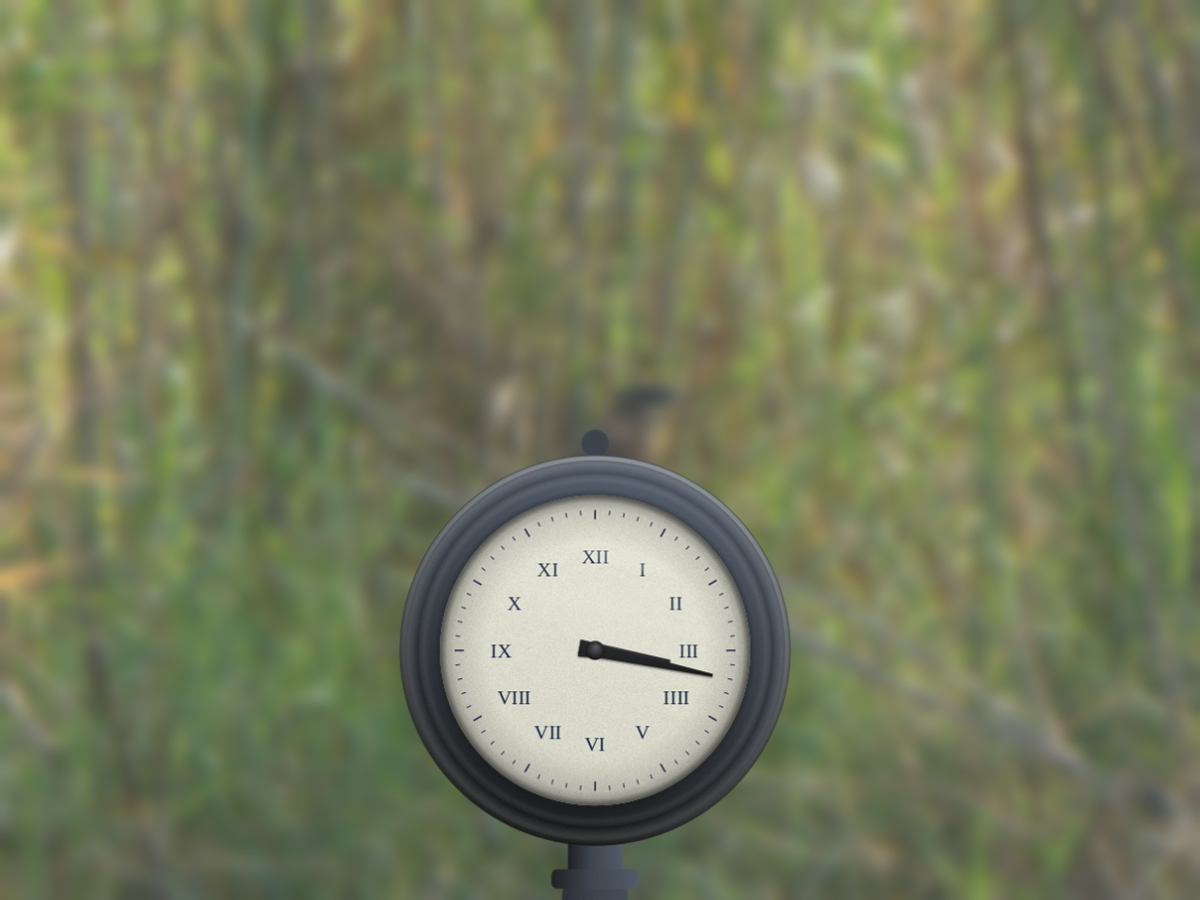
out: 3:17
